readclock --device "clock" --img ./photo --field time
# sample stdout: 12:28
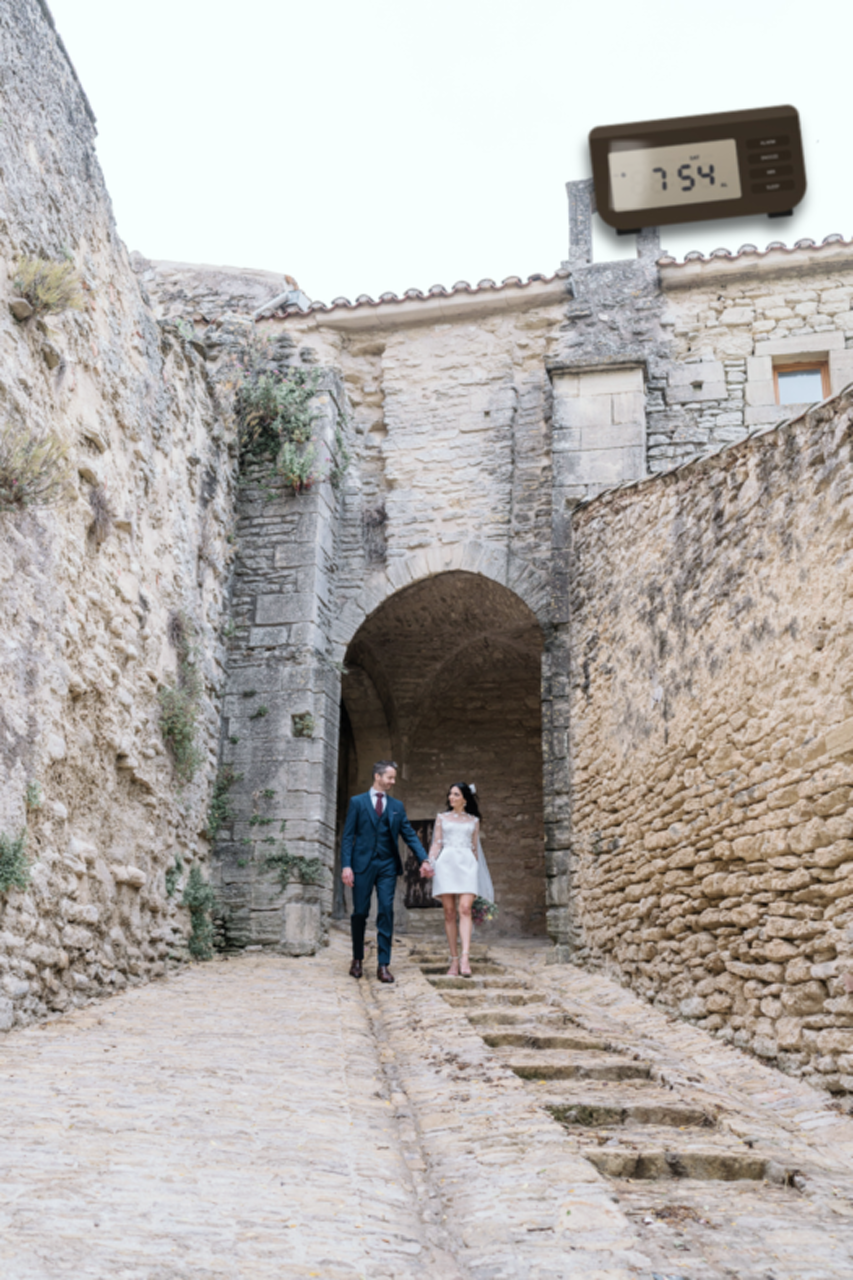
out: 7:54
